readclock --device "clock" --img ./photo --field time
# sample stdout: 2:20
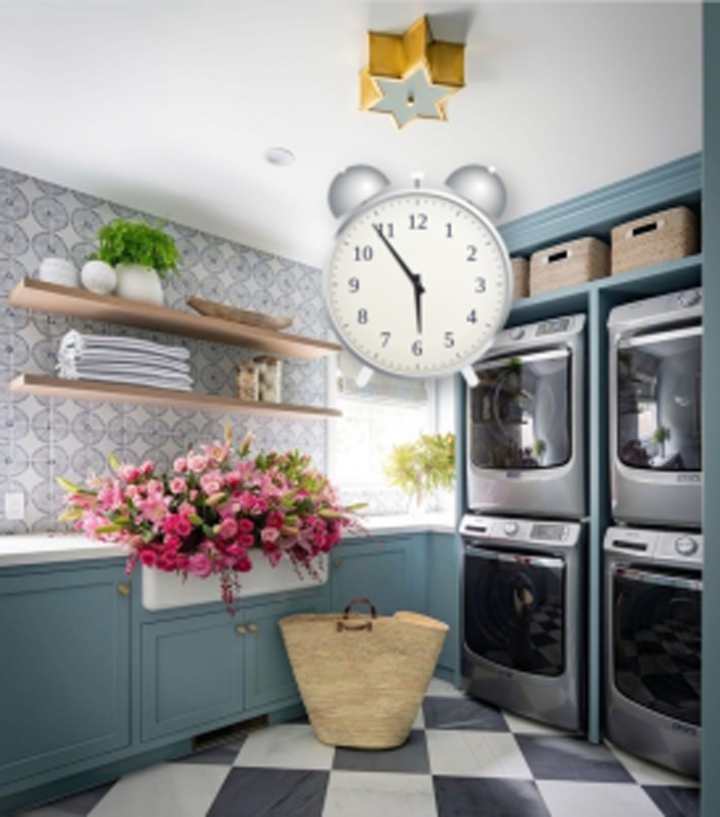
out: 5:54
